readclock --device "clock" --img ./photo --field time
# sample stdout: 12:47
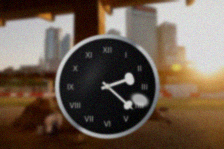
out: 2:22
